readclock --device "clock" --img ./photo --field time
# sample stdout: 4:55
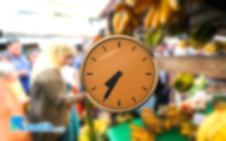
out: 7:35
